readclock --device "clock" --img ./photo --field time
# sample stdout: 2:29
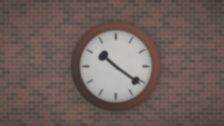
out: 10:21
